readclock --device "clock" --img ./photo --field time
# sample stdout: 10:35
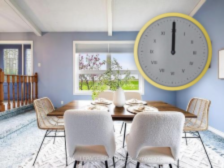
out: 12:00
